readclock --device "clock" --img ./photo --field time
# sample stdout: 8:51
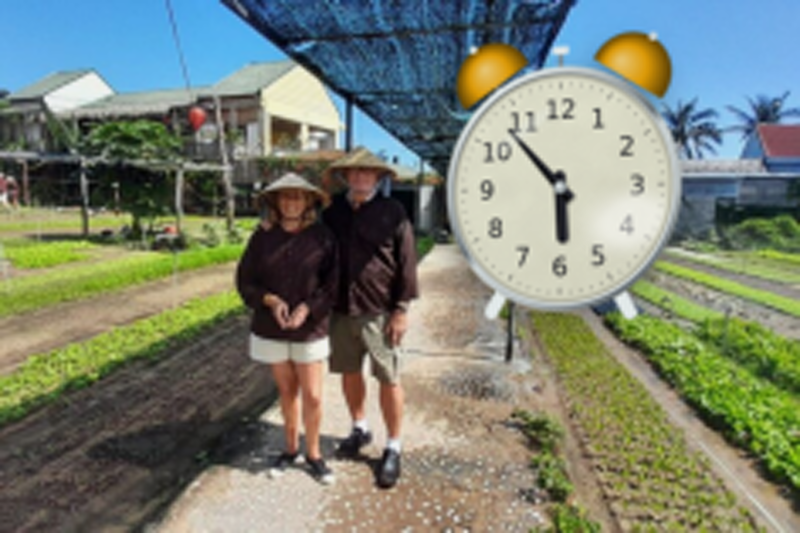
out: 5:53
